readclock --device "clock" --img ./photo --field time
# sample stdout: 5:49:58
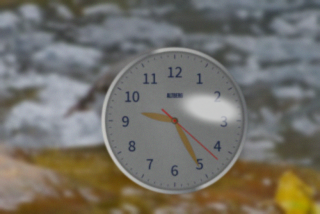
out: 9:25:22
